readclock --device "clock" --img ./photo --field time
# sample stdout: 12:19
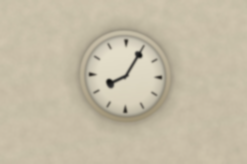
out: 8:05
